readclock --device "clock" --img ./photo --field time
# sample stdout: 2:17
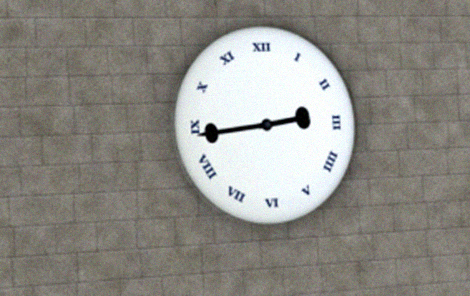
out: 2:44
